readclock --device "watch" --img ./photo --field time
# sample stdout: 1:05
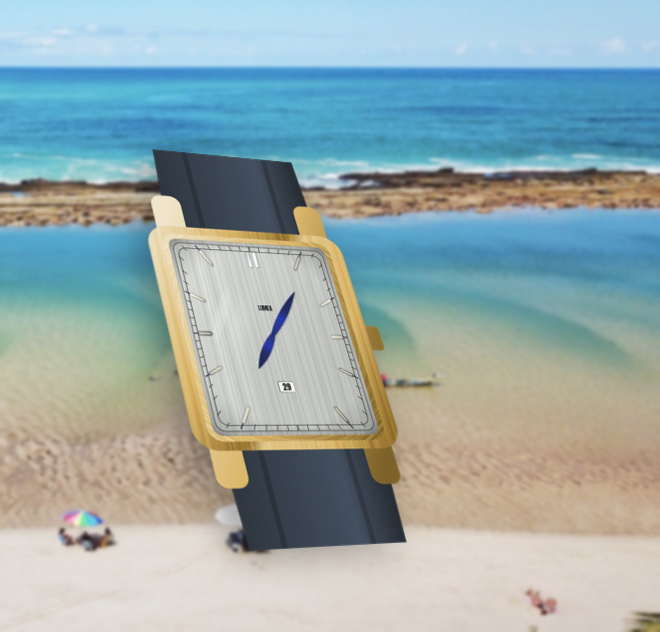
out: 7:06
